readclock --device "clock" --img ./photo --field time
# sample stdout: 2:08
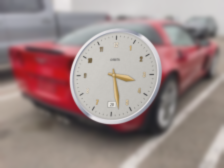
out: 3:28
